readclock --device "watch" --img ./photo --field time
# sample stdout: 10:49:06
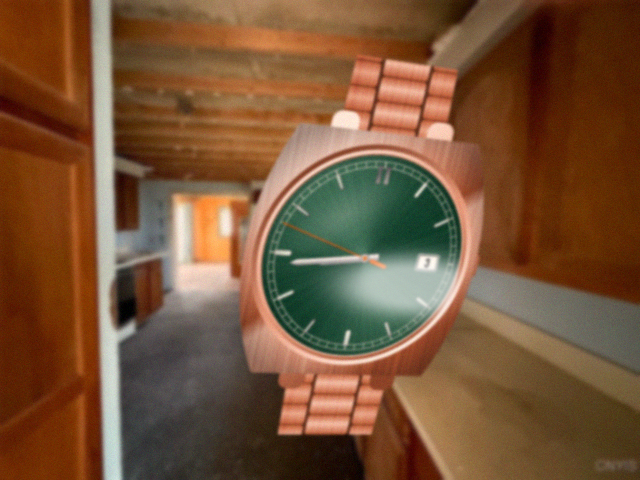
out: 8:43:48
